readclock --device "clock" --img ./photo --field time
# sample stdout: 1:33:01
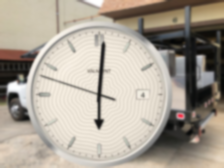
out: 6:00:48
